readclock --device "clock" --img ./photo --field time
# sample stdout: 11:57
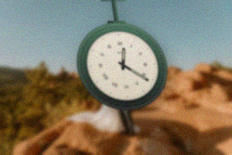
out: 12:21
